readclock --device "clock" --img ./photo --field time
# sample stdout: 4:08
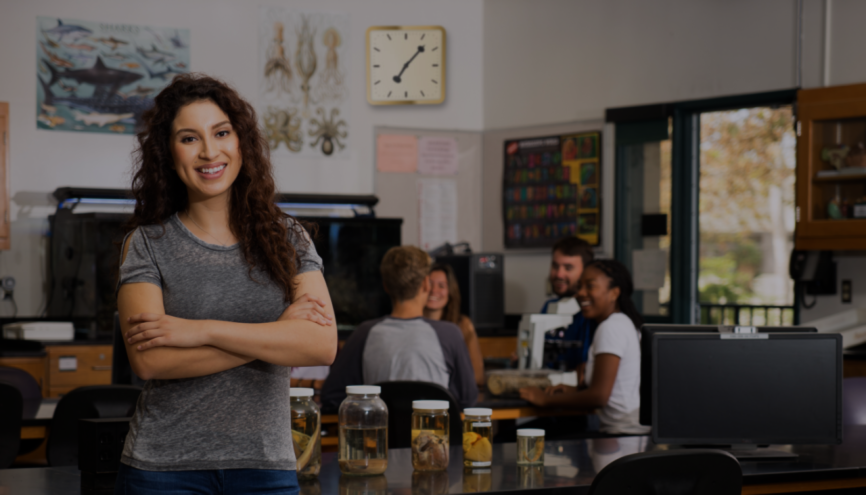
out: 7:07
